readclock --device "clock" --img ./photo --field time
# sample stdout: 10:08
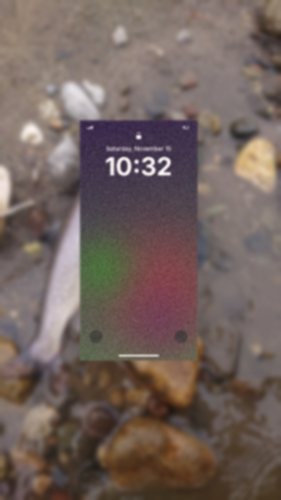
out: 10:32
